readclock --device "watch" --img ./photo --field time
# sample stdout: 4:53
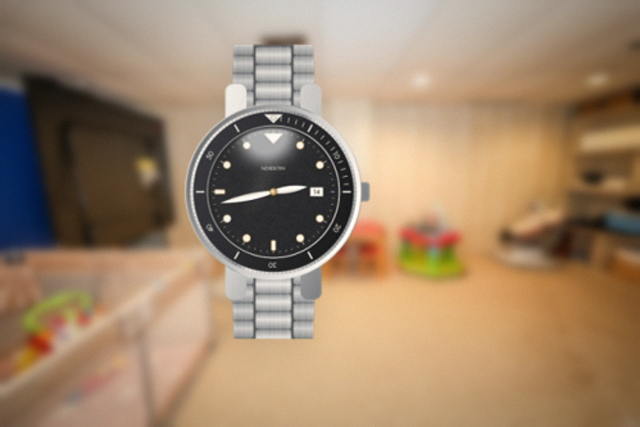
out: 2:43
